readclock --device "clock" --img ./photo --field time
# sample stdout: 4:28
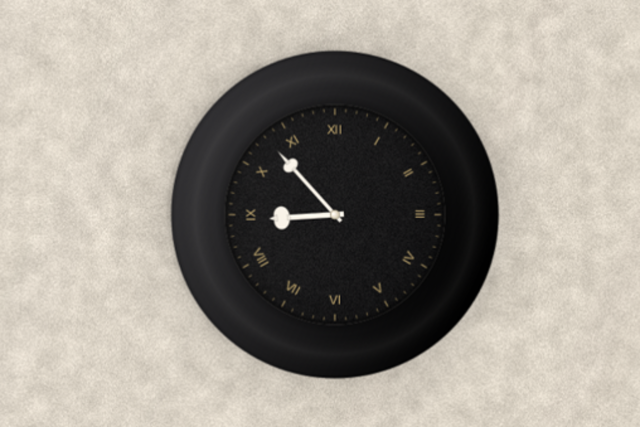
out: 8:53
